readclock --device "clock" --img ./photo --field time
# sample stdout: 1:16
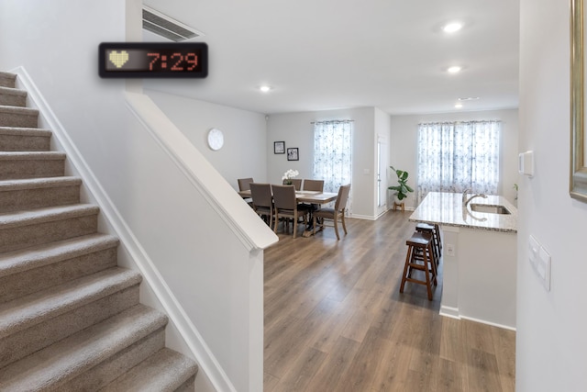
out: 7:29
